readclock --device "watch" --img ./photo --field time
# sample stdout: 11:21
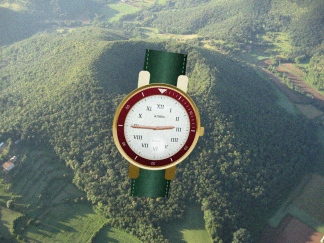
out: 2:45
